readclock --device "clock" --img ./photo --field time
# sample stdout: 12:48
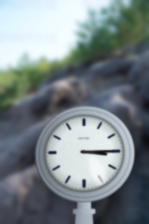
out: 3:15
